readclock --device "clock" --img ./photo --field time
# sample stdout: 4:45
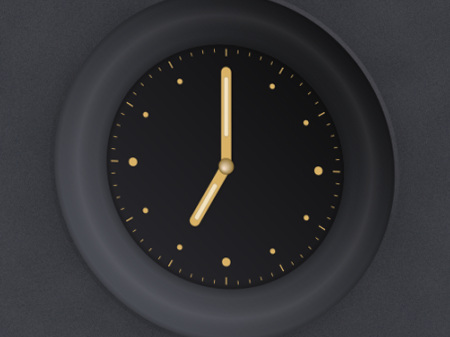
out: 7:00
